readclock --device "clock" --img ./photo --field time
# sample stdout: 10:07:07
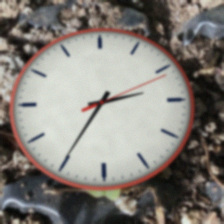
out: 2:35:11
